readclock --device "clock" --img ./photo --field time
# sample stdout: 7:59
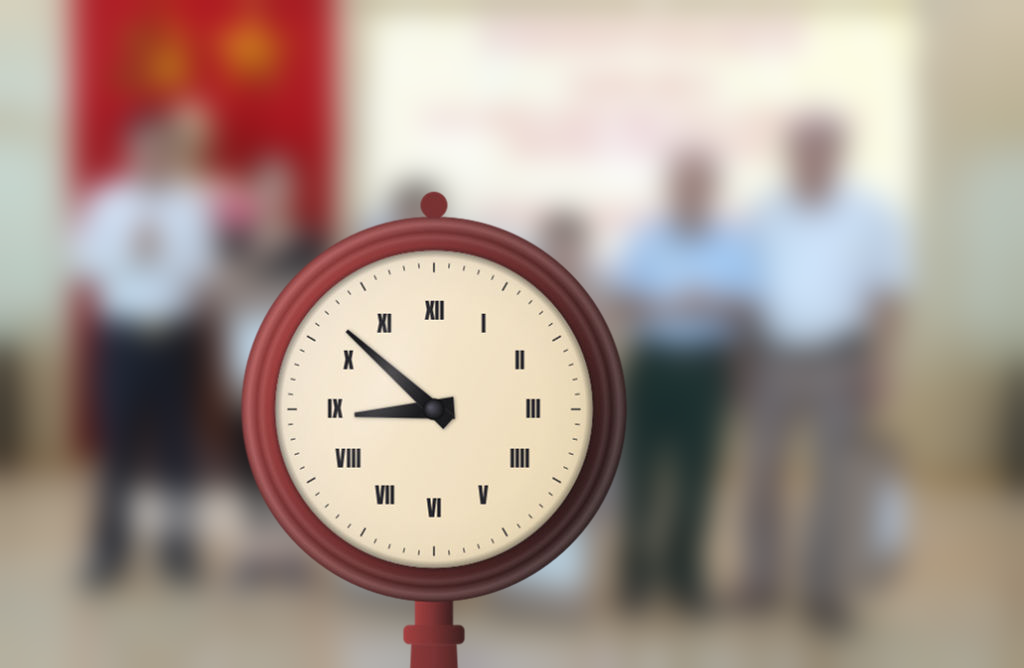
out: 8:52
